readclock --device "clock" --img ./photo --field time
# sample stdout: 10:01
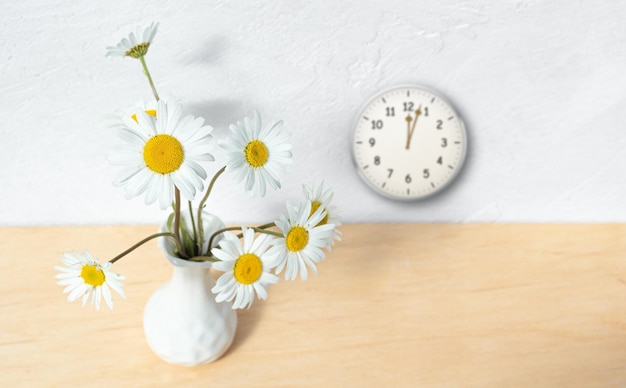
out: 12:03
